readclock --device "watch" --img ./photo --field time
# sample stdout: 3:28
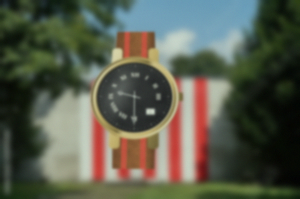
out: 9:30
